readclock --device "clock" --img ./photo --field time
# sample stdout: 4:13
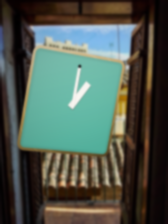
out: 1:00
